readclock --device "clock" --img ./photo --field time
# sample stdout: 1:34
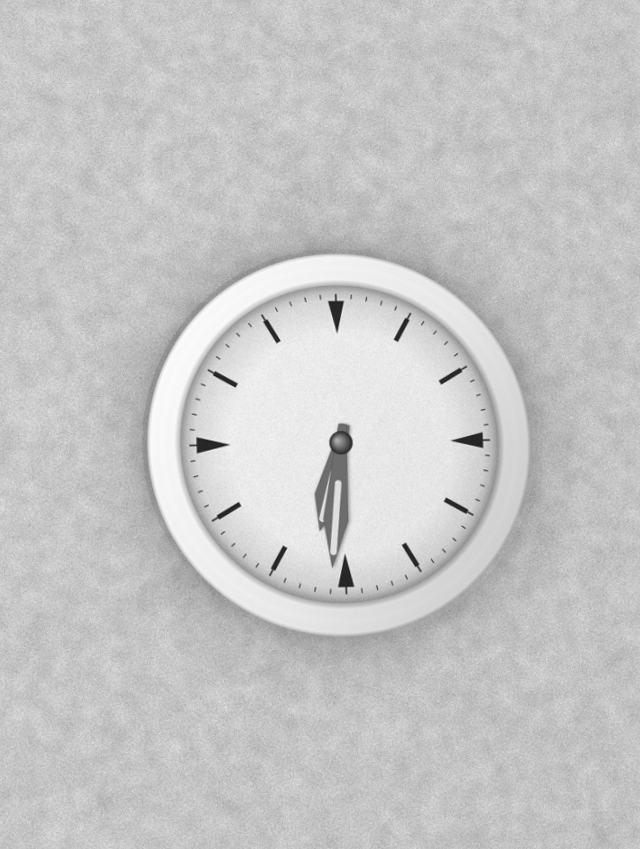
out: 6:31
